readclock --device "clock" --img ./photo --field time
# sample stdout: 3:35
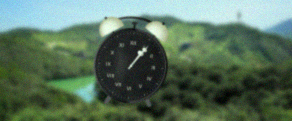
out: 1:06
